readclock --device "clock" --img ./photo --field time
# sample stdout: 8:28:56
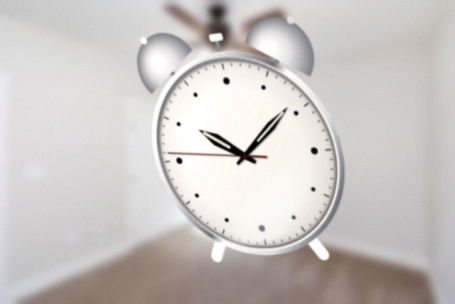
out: 10:08:46
